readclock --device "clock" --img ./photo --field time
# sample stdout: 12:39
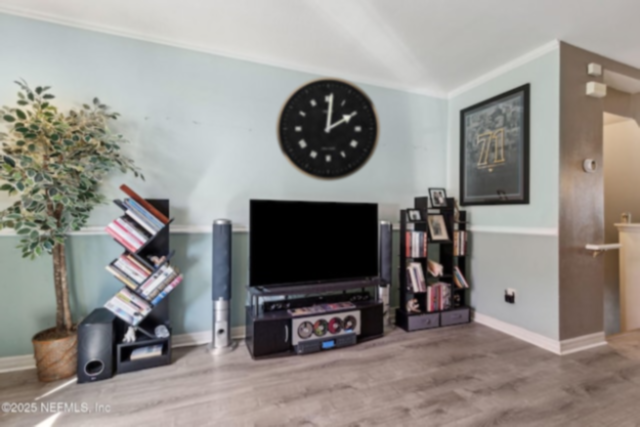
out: 2:01
